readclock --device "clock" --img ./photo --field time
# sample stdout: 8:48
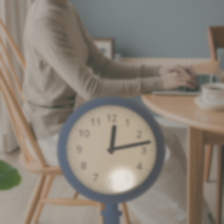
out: 12:13
